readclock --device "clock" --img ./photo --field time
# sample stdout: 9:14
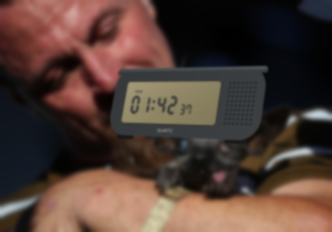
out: 1:42
